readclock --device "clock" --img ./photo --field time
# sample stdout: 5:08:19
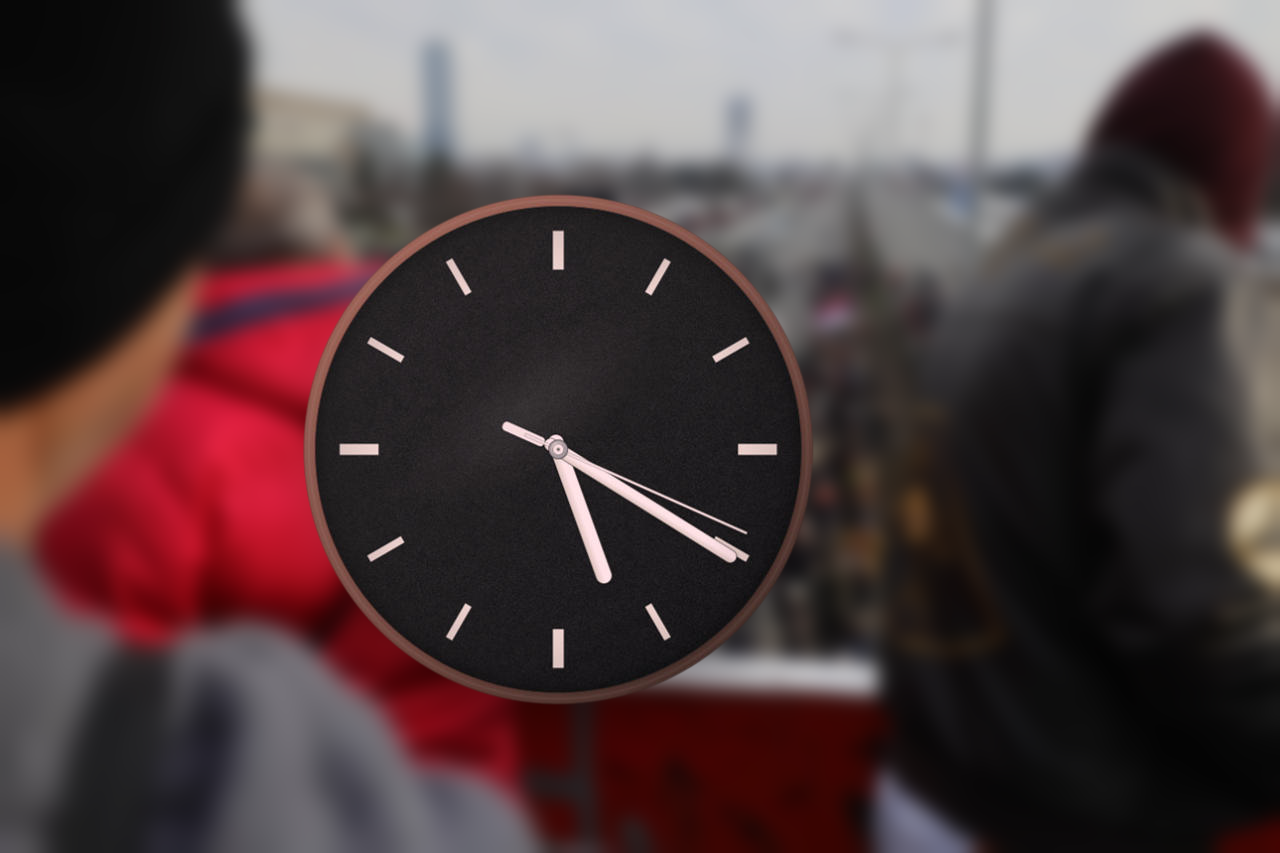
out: 5:20:19
